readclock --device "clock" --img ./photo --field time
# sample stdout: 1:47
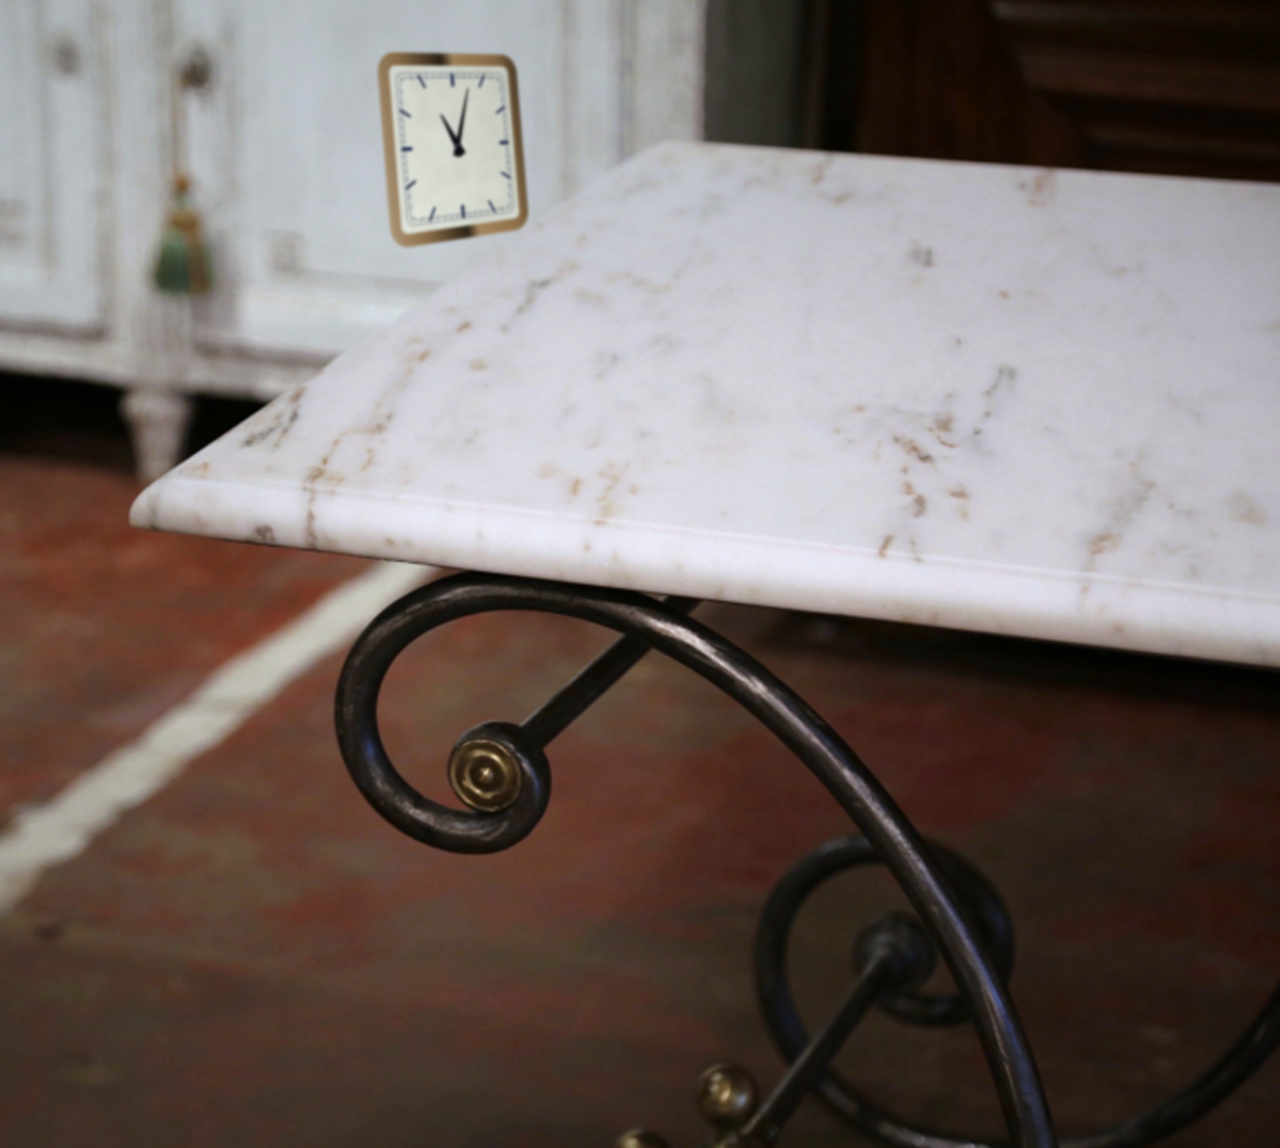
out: 11:03
